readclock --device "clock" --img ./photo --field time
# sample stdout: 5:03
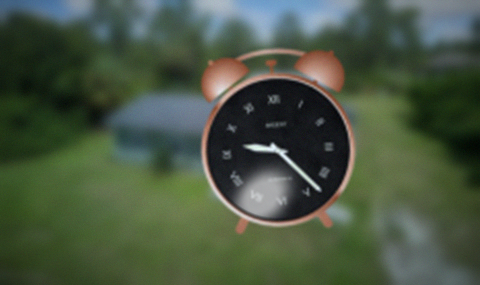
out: 9:23
